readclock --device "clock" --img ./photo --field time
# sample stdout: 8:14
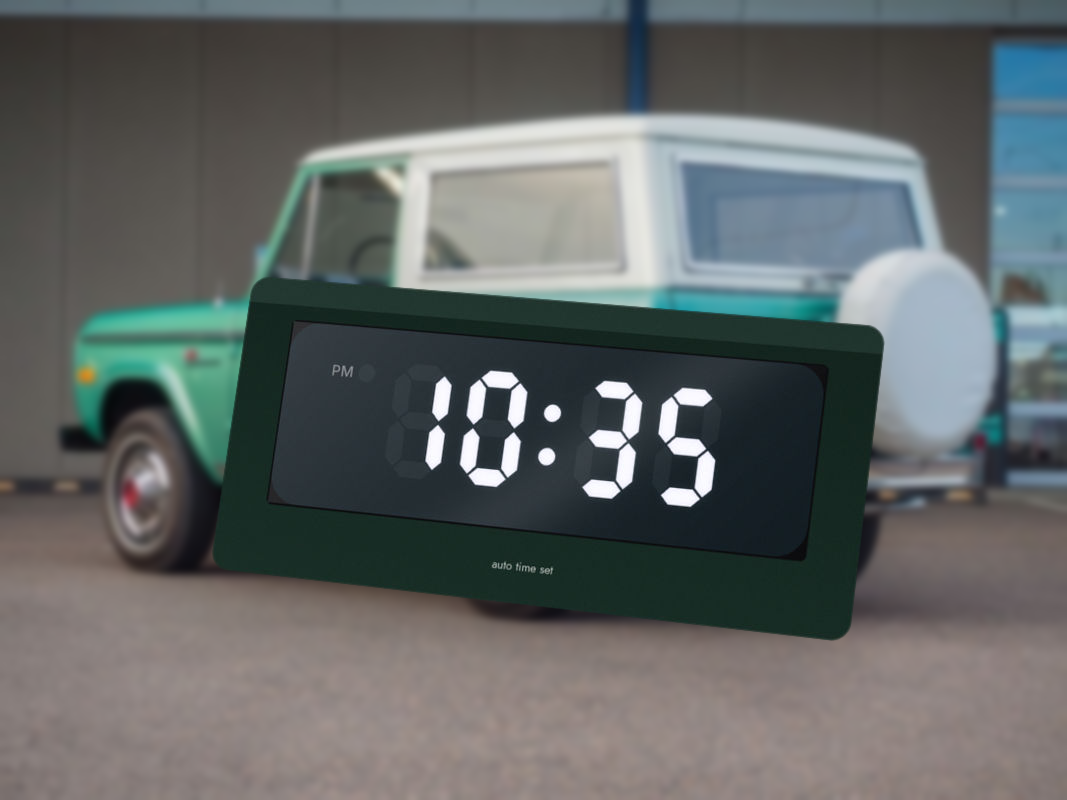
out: 10:35
